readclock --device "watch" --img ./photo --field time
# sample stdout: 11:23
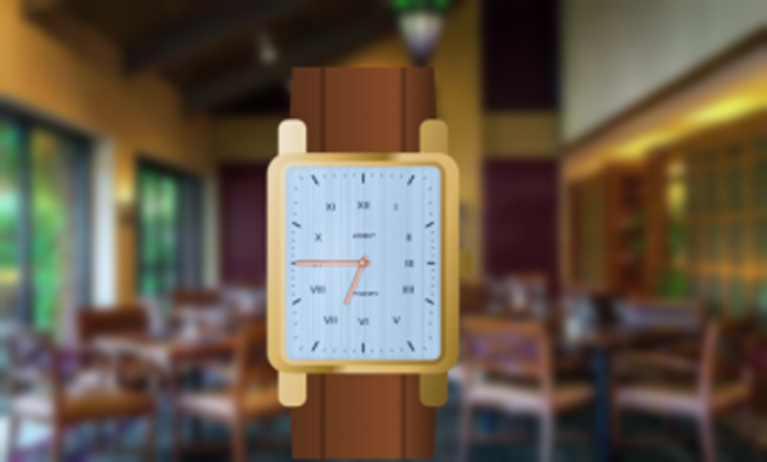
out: 6:45
